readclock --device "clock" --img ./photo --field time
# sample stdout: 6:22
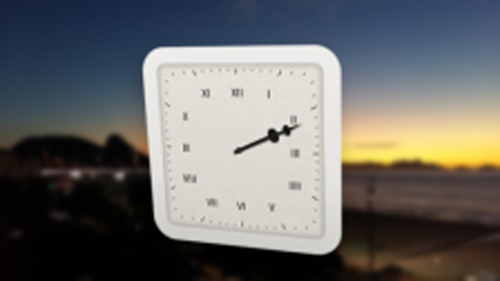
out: 2:11
